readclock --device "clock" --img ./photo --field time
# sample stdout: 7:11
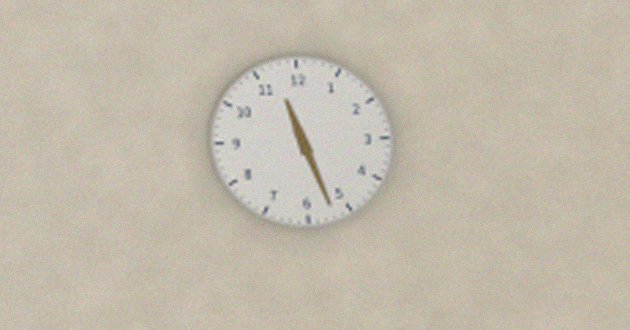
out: 11:27
